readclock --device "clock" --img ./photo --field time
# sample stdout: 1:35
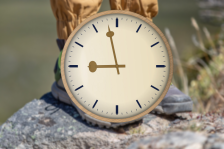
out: 8:58
